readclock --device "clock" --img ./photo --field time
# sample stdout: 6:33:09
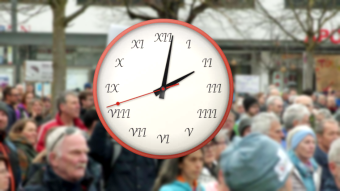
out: 2:01:42
